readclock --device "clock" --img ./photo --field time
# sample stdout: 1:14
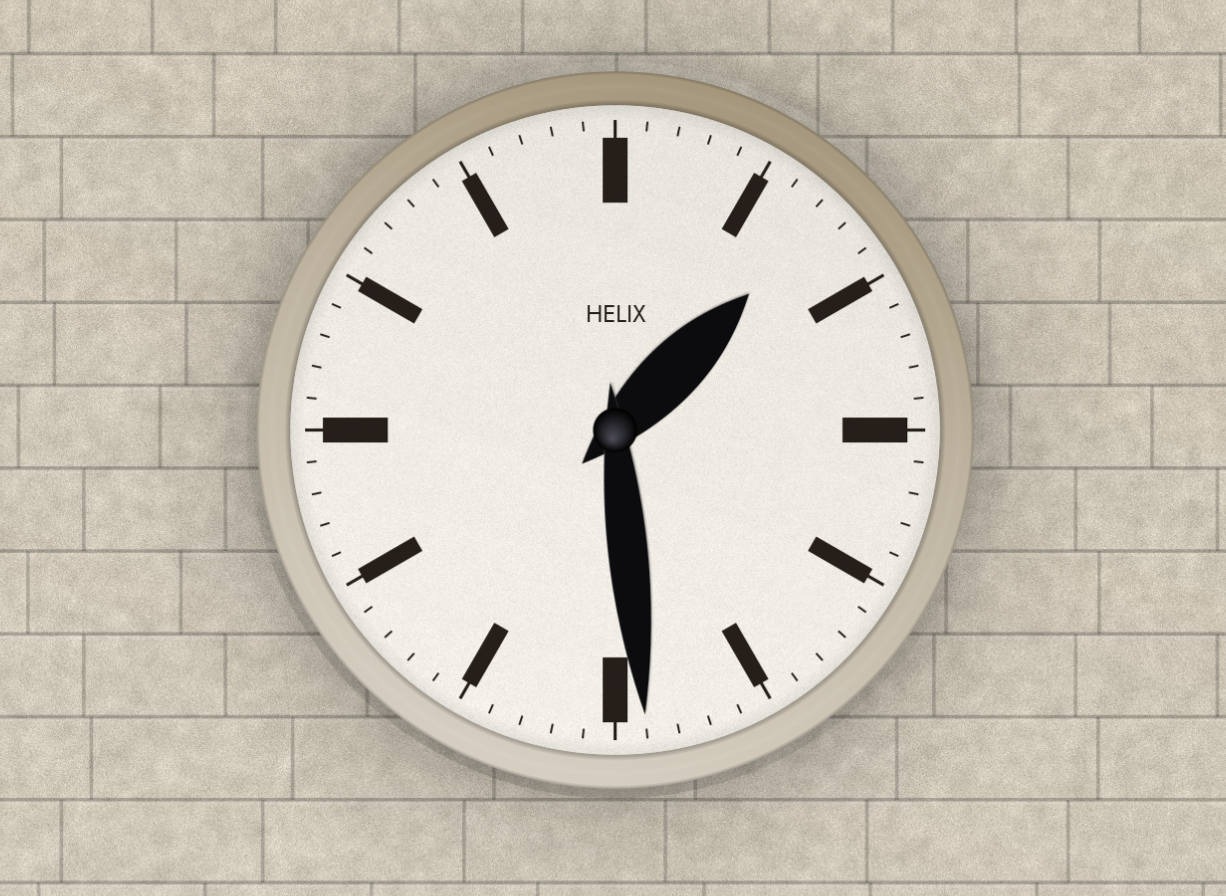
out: 1:29
